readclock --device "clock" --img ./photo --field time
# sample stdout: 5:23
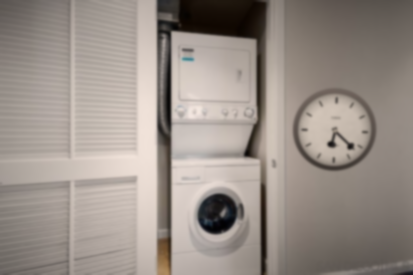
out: 6:22
